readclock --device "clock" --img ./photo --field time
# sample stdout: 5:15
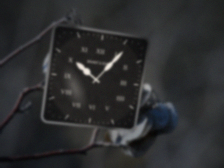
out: 10:06
